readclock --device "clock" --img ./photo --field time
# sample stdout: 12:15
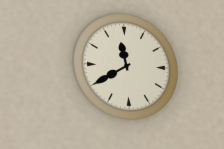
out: 11:40
